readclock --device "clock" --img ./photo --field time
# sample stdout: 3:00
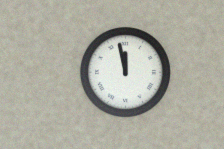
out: 11:58
